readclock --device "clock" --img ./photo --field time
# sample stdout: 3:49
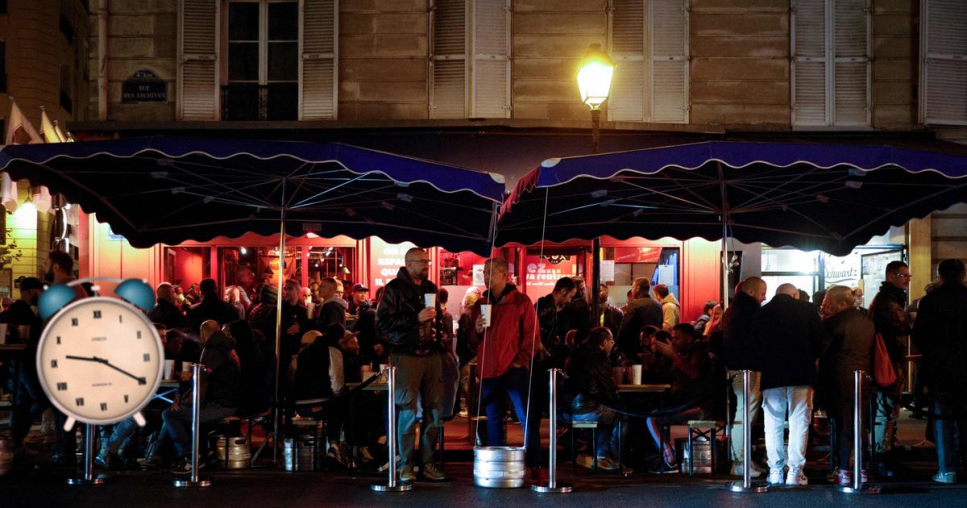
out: 9:20
